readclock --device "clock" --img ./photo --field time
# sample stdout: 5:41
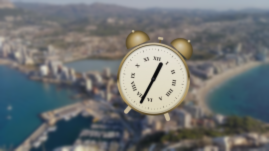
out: 12:33
